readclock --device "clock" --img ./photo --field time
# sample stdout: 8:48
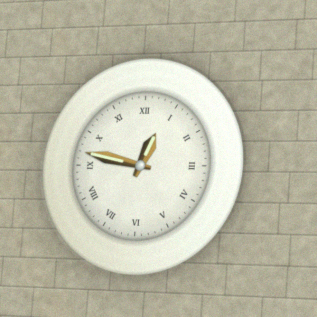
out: 12:47
